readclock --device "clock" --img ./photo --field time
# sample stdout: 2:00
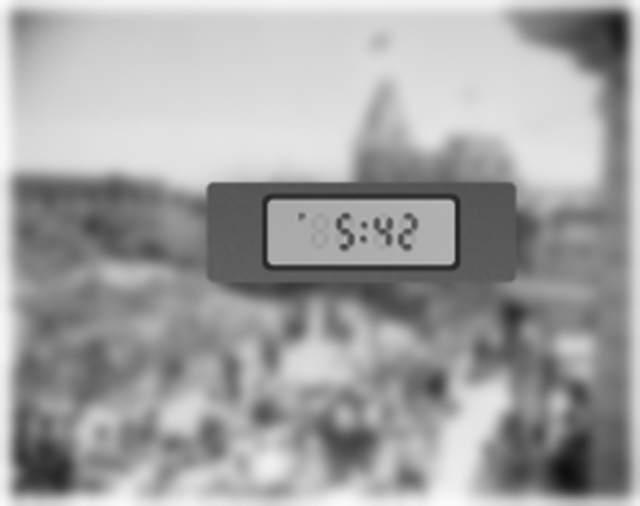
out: 5:42
